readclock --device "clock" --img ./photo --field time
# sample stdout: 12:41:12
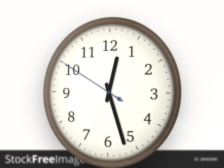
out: 12:26:50
